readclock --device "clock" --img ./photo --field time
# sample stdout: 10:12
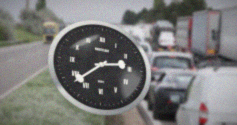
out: 2:38
